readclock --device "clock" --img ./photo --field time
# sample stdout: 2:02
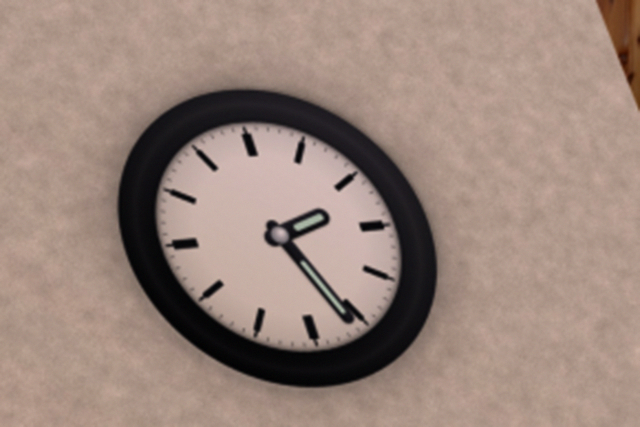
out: 2:26
